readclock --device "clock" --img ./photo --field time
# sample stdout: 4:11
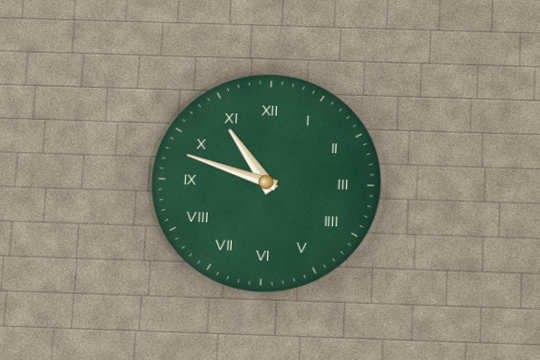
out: 10:48
